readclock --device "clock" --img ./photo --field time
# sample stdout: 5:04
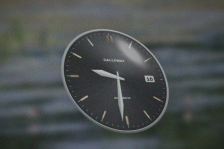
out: 9:31
